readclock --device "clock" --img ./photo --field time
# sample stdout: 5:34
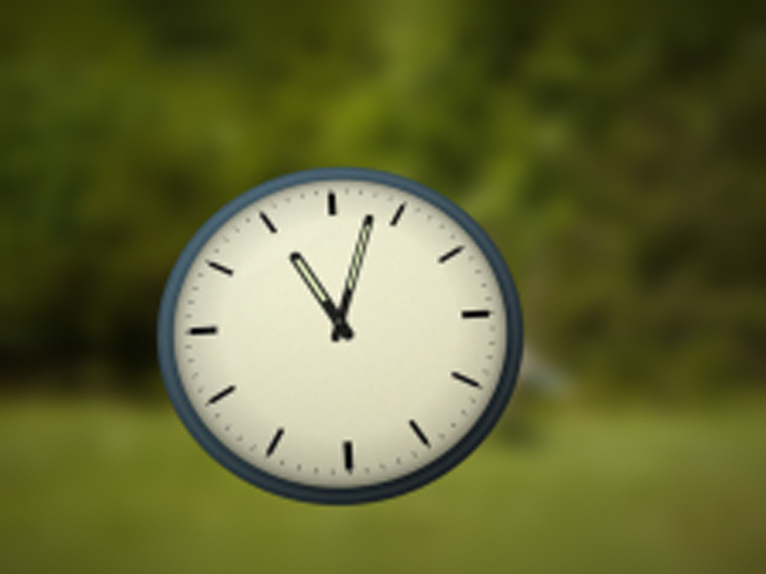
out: 11:03
